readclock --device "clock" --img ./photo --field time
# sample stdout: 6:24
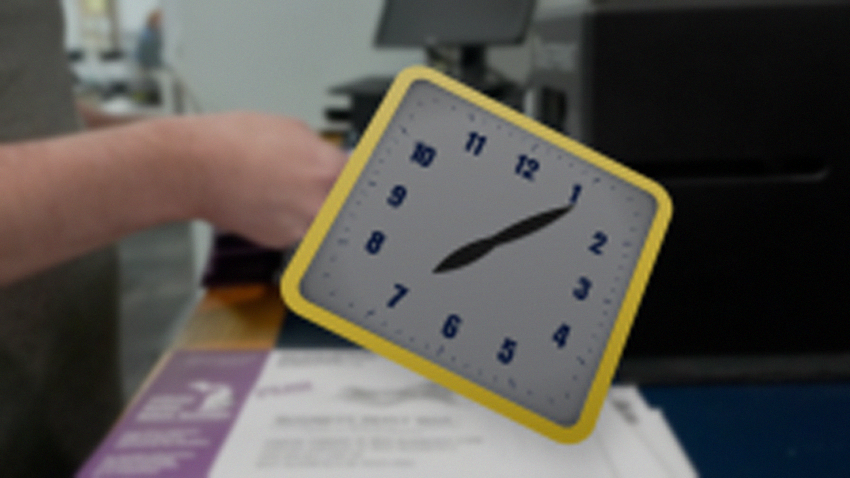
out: 7:06
